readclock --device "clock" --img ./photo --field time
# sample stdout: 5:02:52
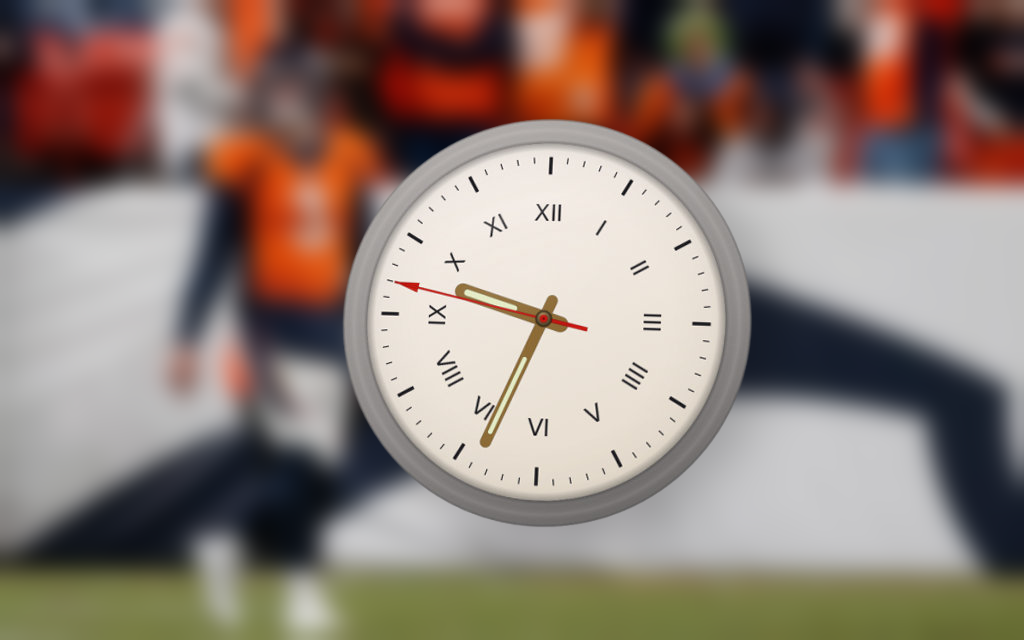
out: 9:33:47
